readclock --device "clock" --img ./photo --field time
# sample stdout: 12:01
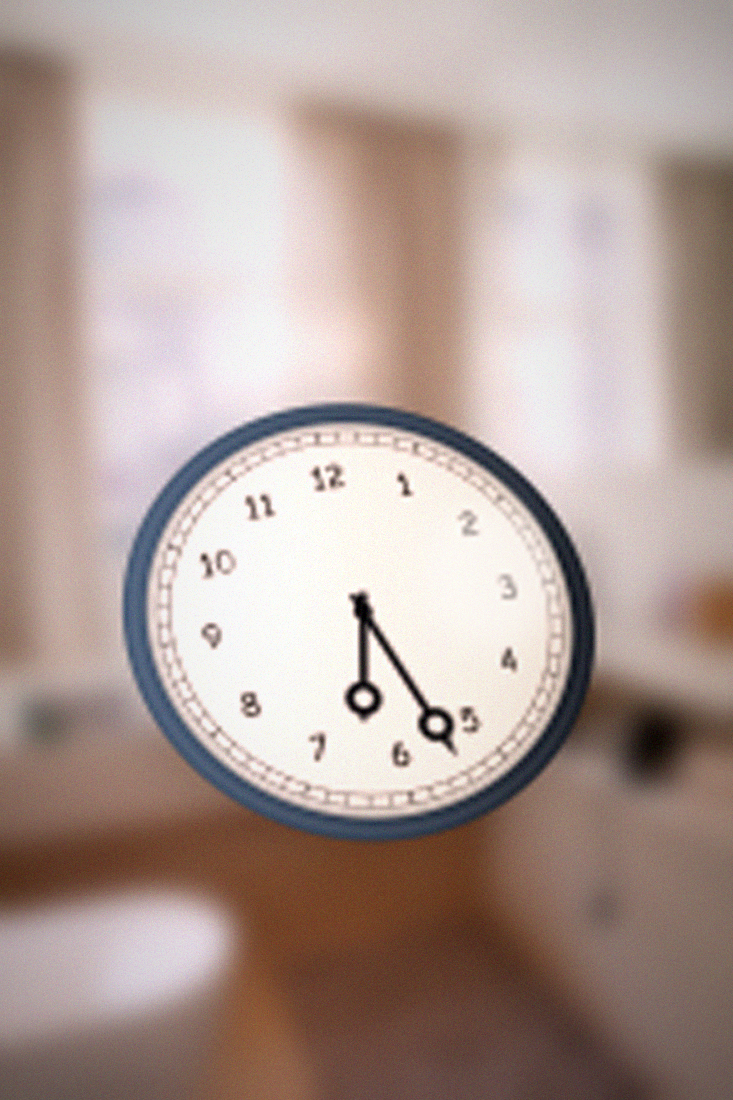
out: 6:27
